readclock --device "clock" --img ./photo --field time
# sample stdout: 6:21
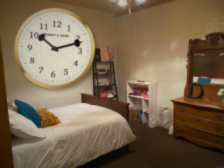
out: 10:12
